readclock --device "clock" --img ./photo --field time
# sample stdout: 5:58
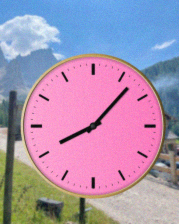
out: 8:07
